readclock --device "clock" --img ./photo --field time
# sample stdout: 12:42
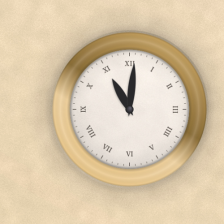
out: 11:01
